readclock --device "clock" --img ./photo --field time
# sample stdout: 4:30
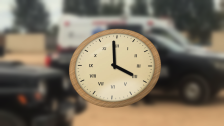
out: 3:59
